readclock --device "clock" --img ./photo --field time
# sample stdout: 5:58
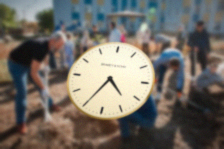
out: 4:35
